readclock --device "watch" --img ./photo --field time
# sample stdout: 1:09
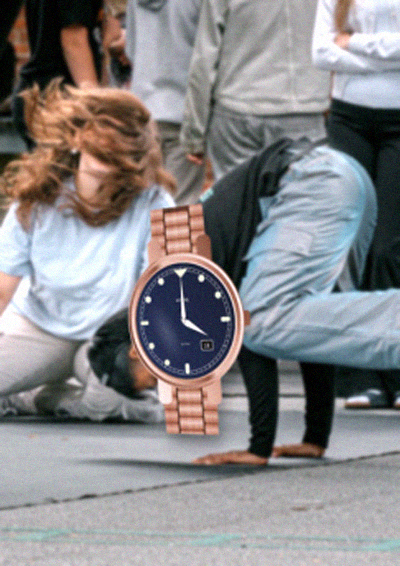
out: 4:00
